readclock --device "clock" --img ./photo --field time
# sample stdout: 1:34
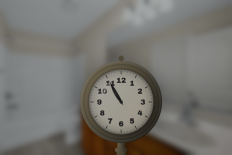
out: 10:55
